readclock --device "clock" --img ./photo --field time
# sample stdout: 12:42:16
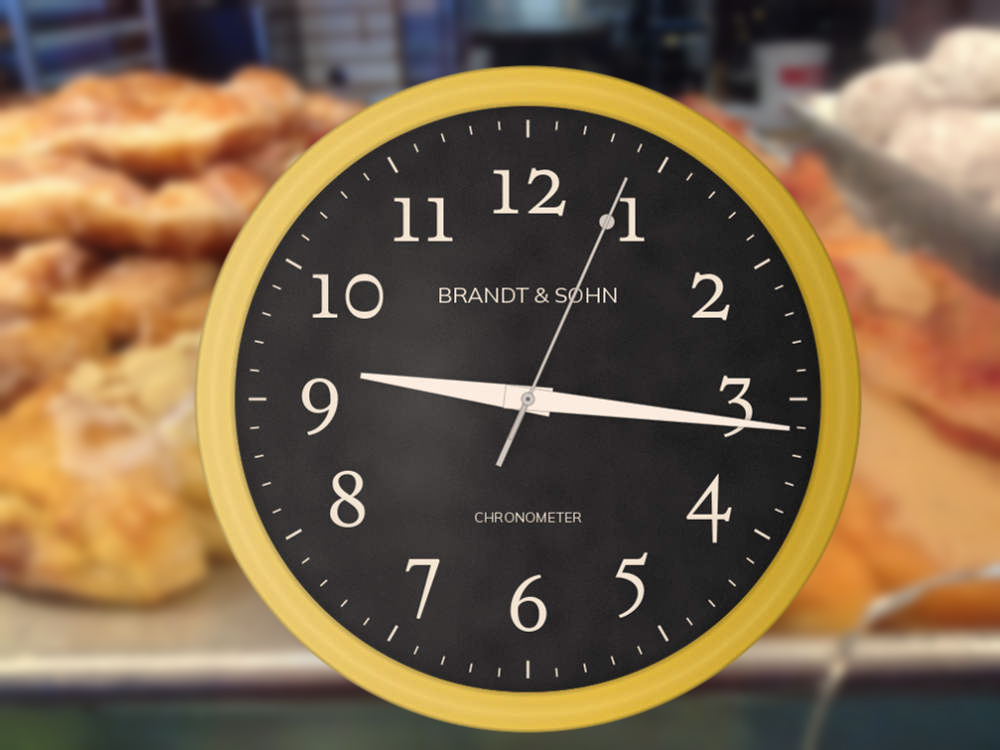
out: 9:16:04
